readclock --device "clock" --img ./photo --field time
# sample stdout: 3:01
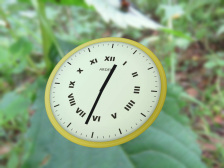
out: 12:32
